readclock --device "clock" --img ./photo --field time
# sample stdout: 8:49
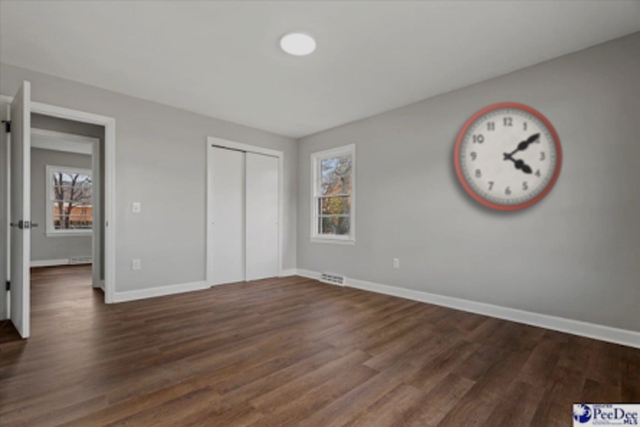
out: 4:09
